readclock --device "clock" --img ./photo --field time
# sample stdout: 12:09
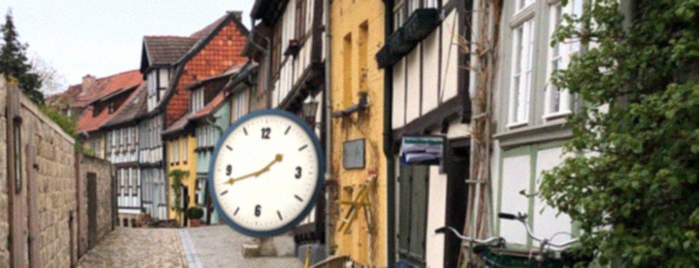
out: 1:42
